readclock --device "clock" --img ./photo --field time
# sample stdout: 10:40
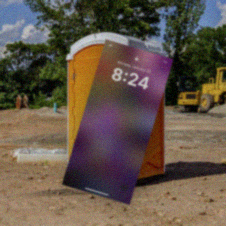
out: 8:24
